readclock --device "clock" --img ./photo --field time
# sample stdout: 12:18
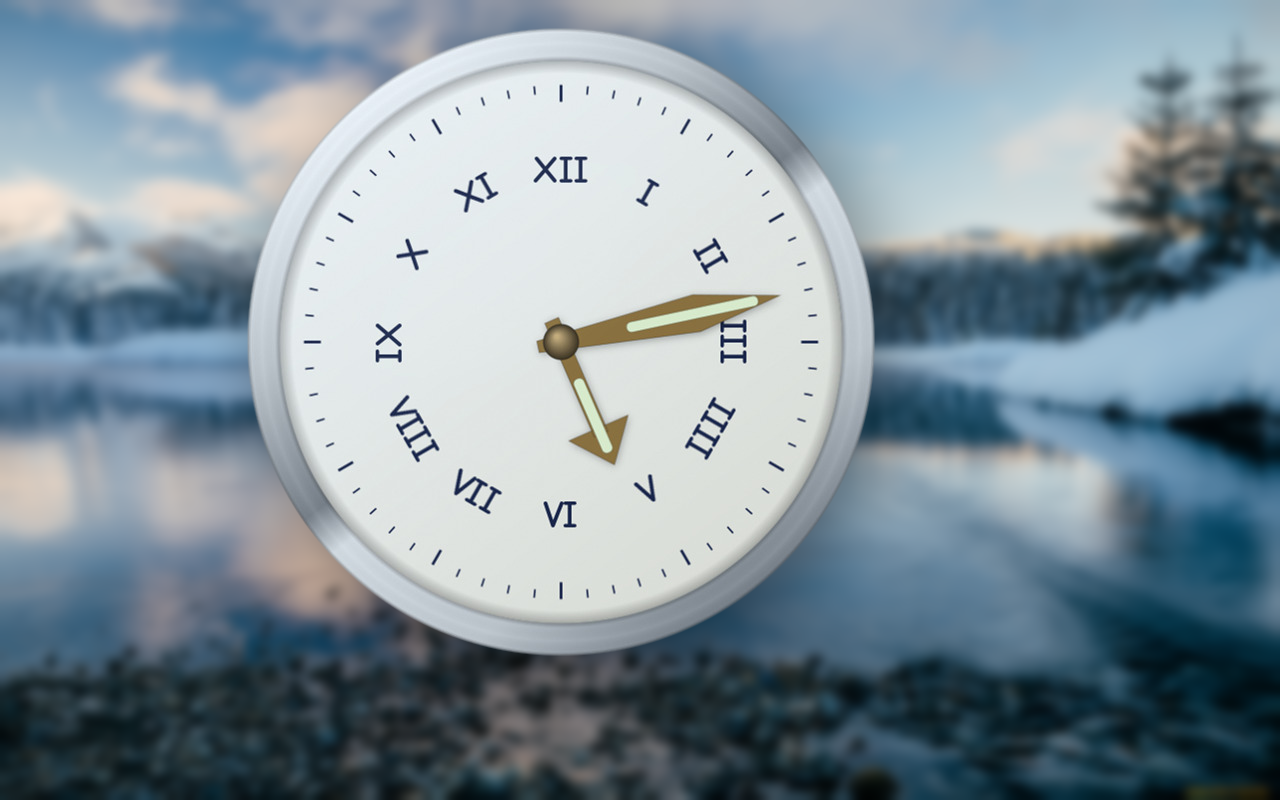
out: 5:13
